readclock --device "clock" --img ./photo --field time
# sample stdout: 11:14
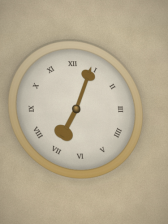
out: 7:04
